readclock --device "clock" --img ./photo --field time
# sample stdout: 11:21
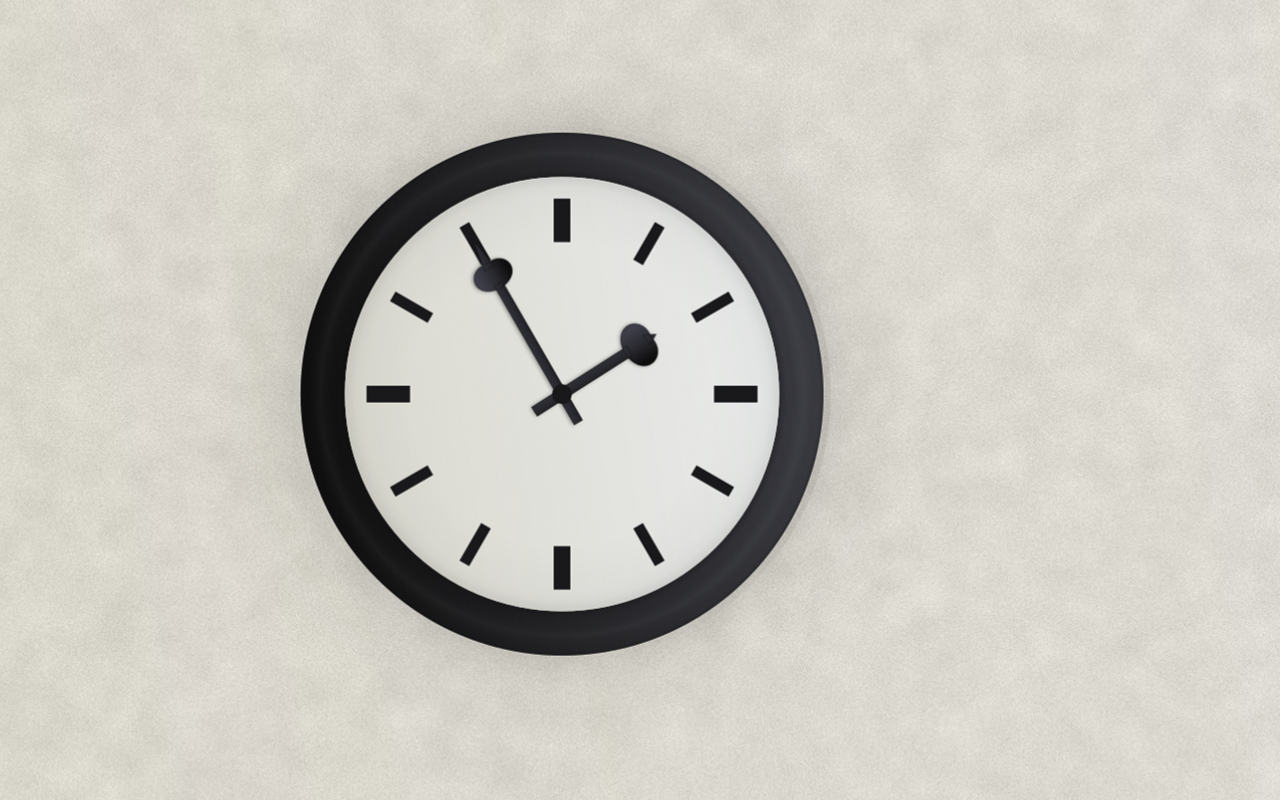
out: 1:55
